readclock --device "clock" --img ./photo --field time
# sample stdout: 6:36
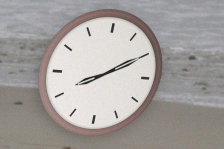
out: 8:10
